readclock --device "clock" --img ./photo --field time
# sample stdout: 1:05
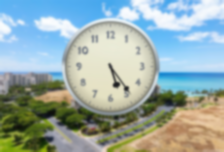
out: 5:24
